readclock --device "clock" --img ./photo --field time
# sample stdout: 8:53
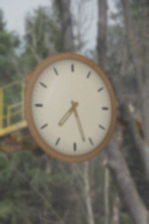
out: 7:27
